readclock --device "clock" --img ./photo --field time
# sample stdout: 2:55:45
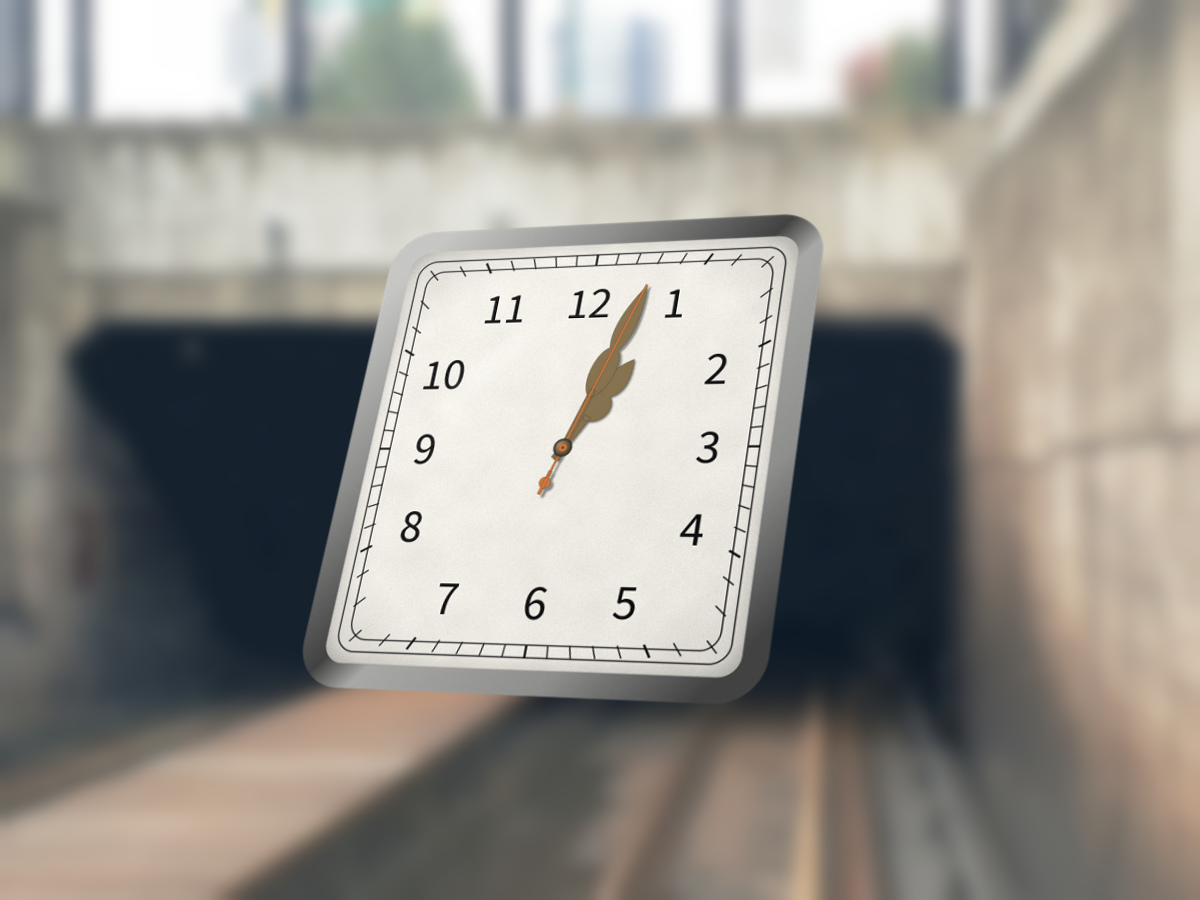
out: 1:03:03
